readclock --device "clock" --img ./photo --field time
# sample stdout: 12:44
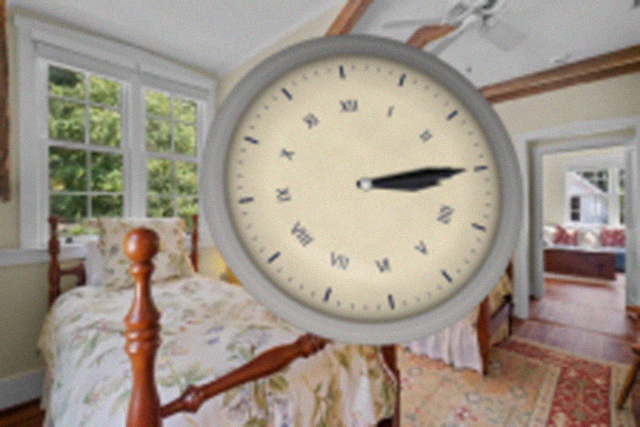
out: 3:15
